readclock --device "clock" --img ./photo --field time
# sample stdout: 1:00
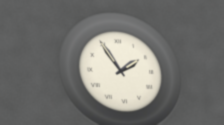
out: 1:55
